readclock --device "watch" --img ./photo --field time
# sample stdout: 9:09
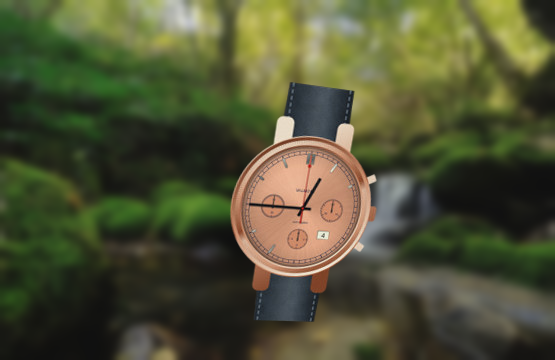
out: 12:45
